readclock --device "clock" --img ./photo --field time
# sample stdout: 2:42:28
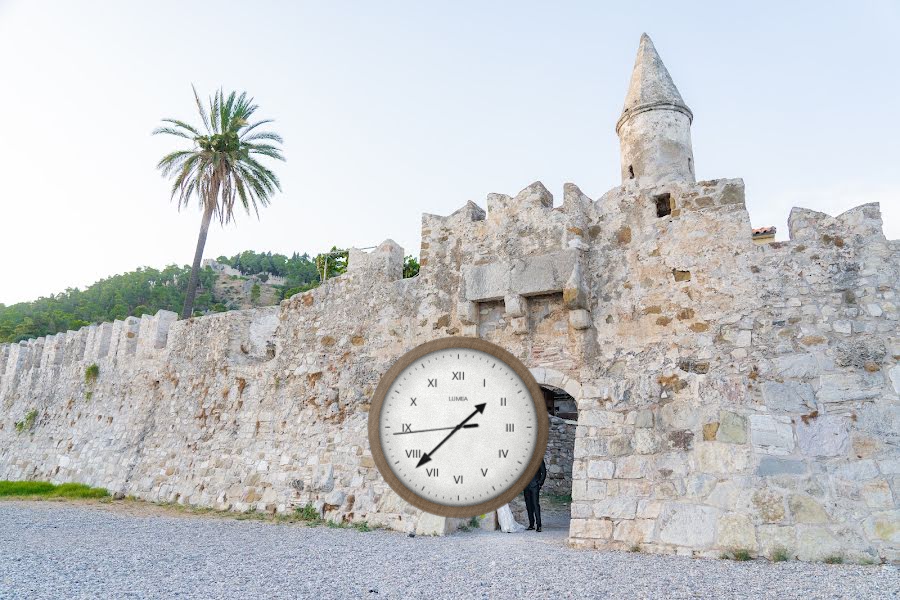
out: 1:37:44
